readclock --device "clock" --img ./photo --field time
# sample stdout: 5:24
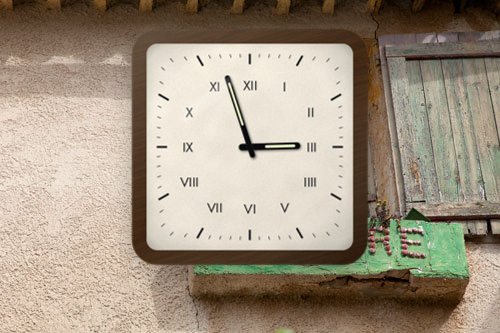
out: 2:57
